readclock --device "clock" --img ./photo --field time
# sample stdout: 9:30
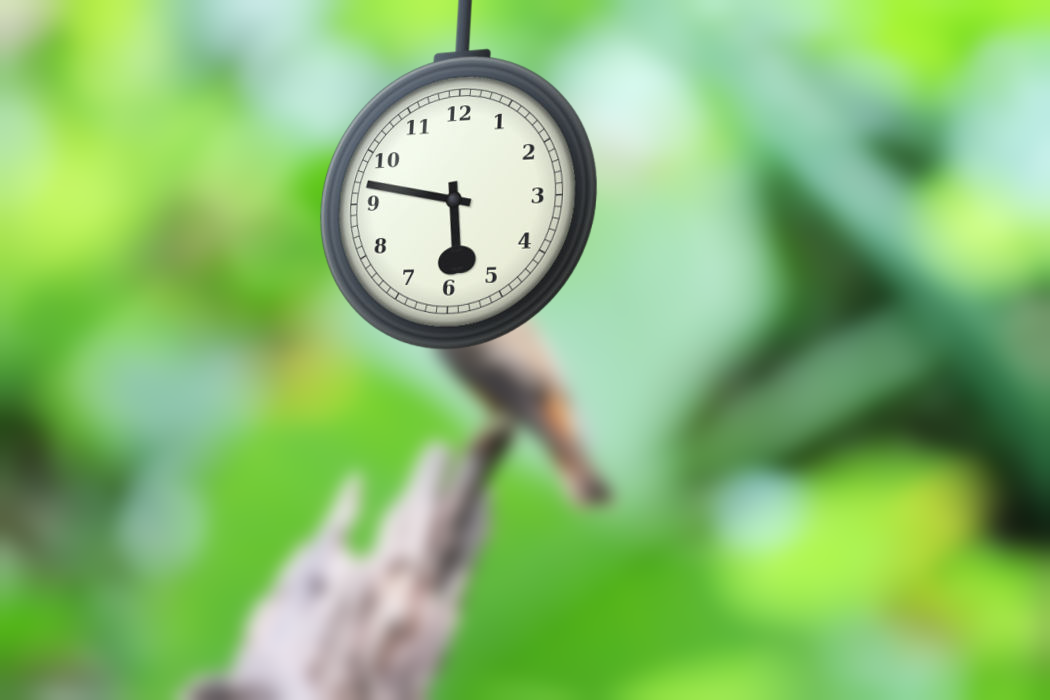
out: 5:47
